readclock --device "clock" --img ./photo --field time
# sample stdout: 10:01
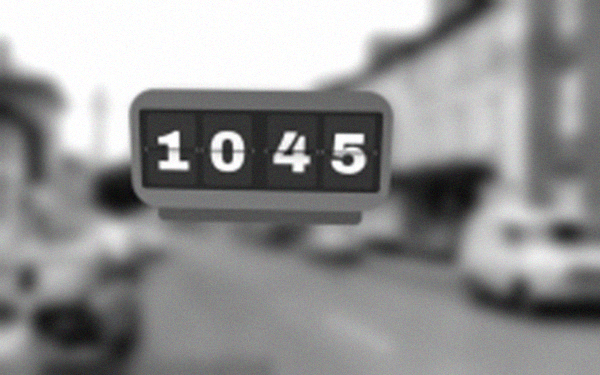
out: 10:45
